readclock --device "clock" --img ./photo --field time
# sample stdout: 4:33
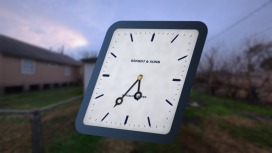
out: 5:35
